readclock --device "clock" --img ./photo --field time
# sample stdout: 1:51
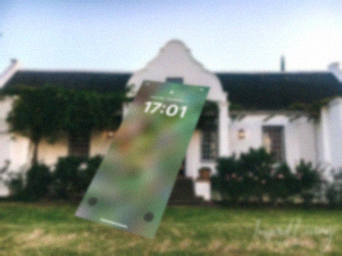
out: 17:01
